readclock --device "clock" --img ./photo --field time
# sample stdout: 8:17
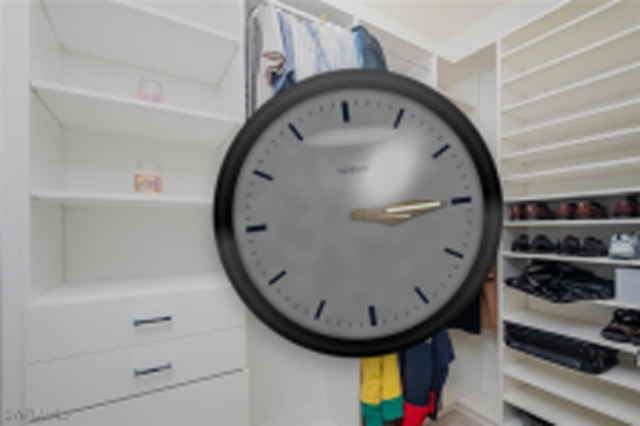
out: 3:15
